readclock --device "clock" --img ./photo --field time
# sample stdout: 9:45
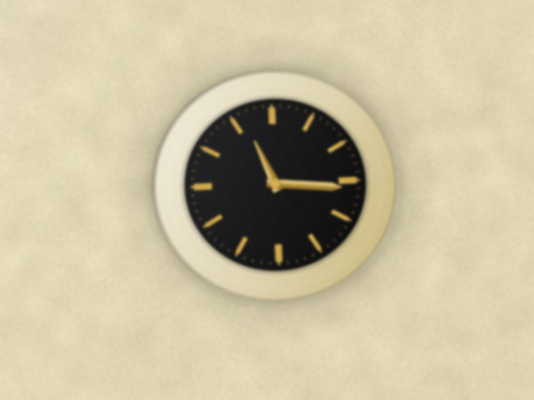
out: 11:16
